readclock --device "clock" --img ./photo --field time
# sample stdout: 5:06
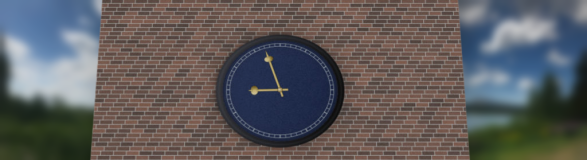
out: 8:57
